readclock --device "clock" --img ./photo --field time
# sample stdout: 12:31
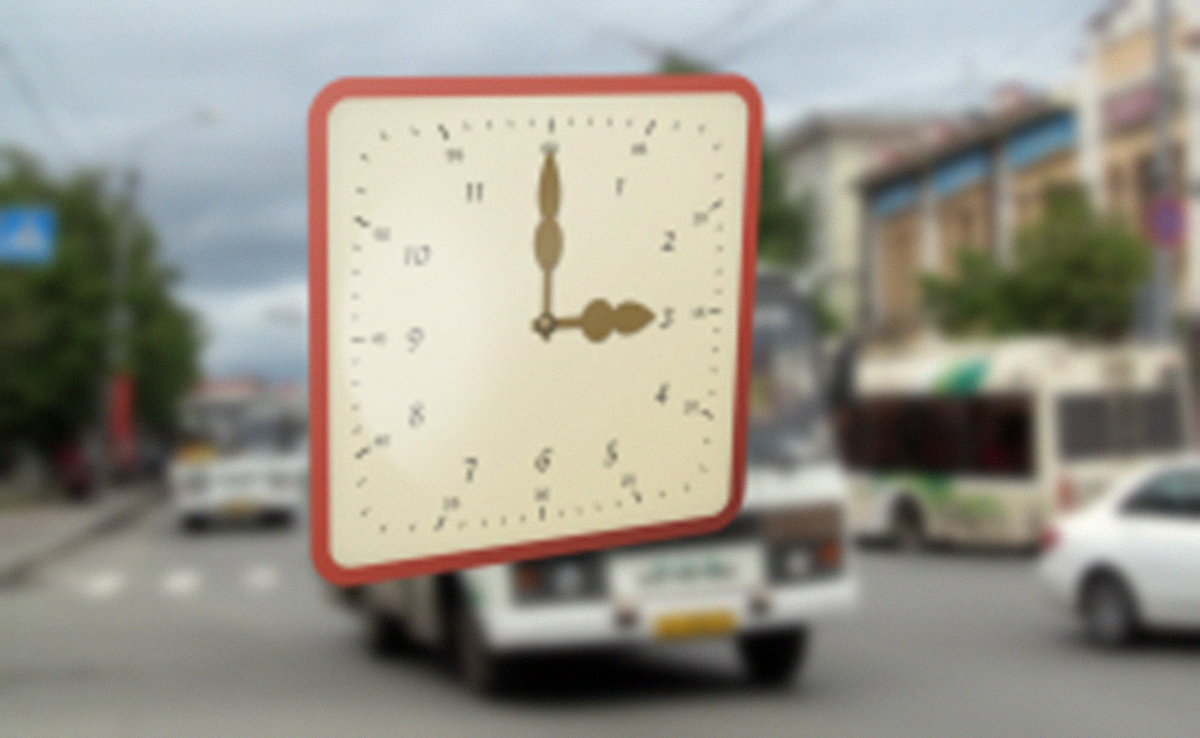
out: 3:00
